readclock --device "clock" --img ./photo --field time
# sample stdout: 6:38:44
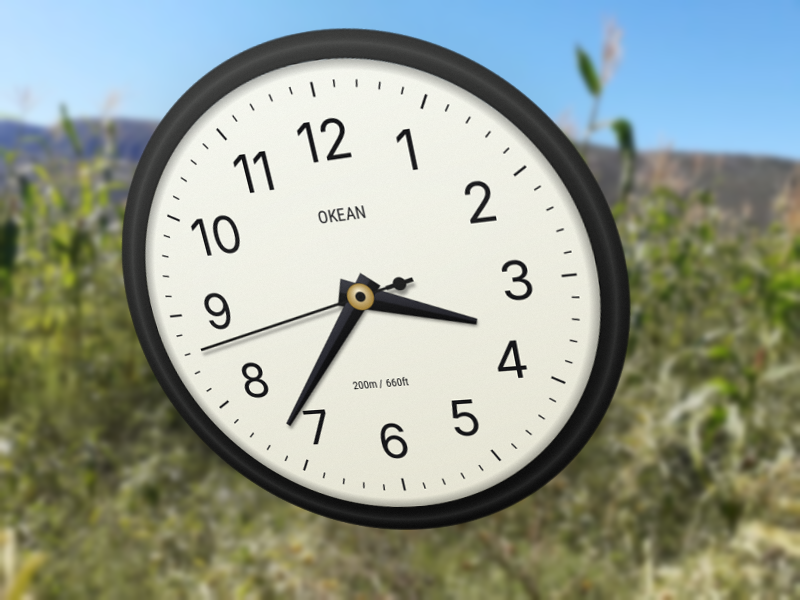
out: 3:36:43
